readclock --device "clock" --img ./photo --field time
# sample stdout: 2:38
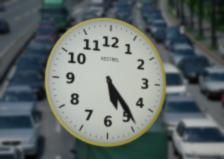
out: 5:24
